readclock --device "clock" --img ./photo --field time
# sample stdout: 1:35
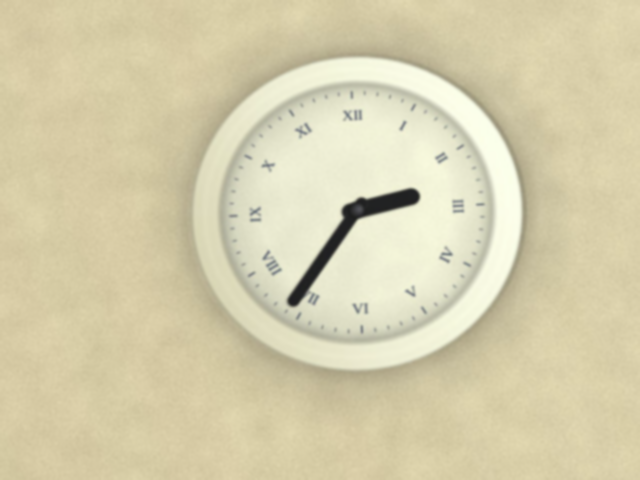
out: 2:36
